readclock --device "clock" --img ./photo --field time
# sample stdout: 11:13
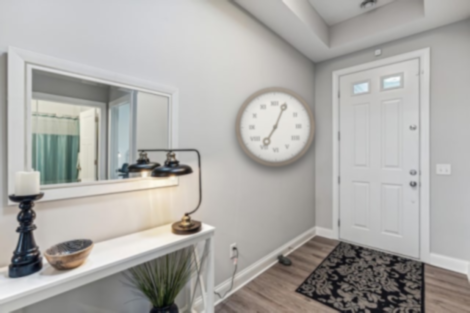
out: 7:04
